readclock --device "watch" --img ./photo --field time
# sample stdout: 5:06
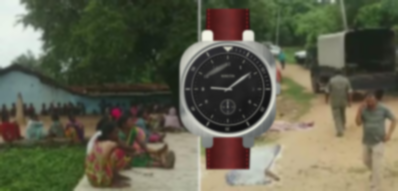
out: 9:09
